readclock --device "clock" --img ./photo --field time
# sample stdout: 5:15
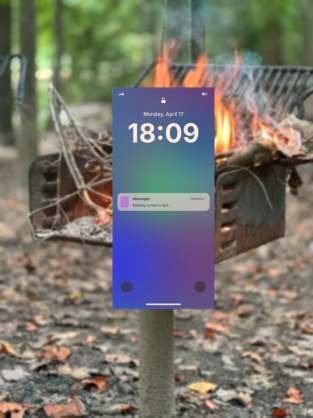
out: 18:09
